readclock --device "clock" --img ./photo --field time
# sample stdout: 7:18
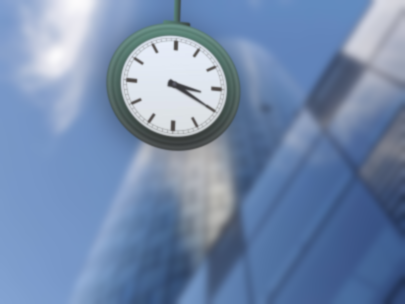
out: 3:20
